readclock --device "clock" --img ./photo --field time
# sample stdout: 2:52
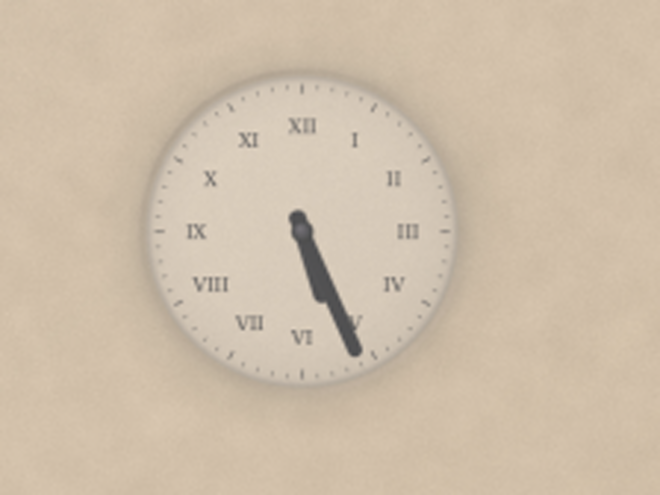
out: 5:26
